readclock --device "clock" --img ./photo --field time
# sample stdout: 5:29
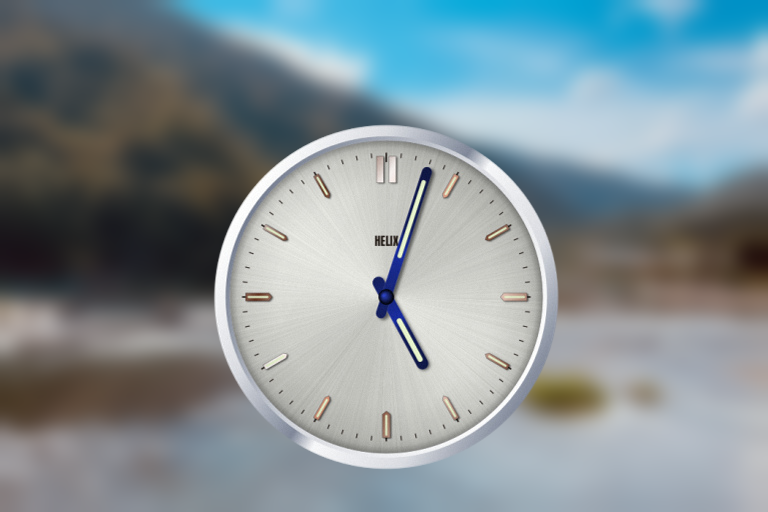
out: 5:03
